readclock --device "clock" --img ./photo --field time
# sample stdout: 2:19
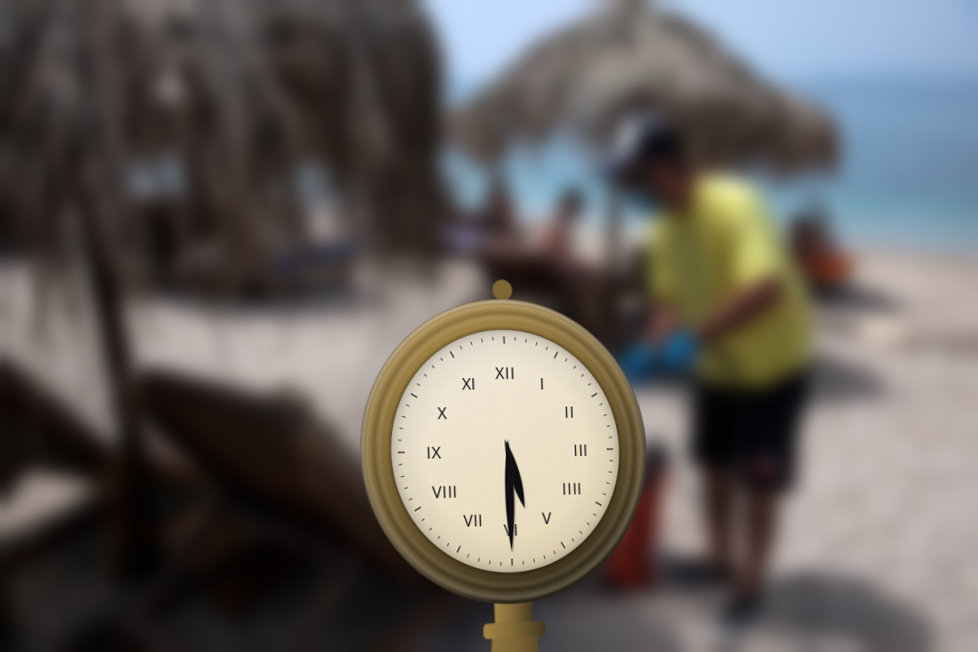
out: 5:30
